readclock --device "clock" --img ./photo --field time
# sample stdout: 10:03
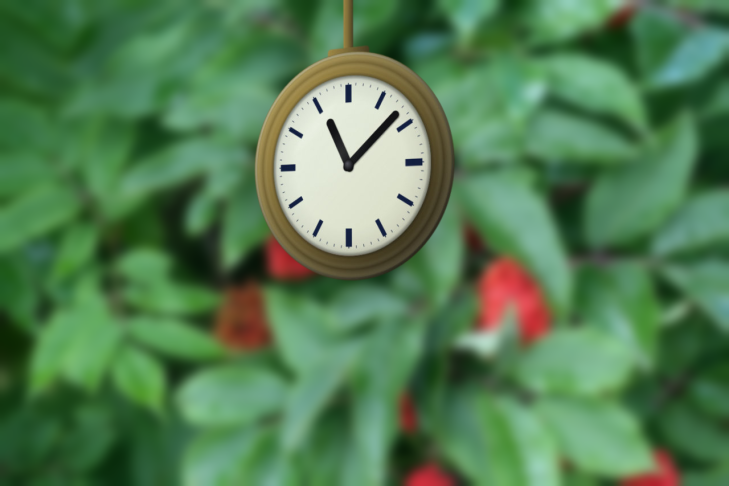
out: 11:08
